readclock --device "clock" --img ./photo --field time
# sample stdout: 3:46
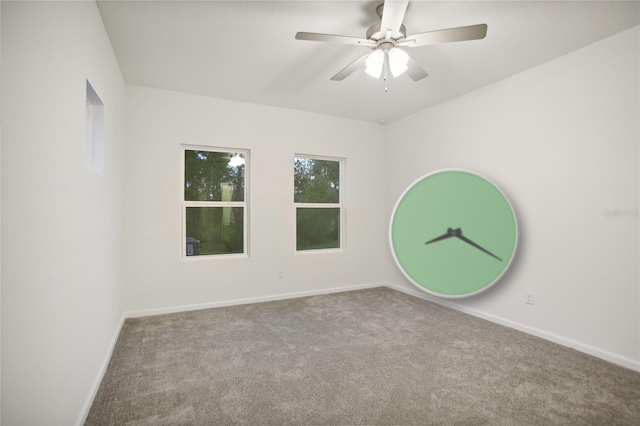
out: 8:20
